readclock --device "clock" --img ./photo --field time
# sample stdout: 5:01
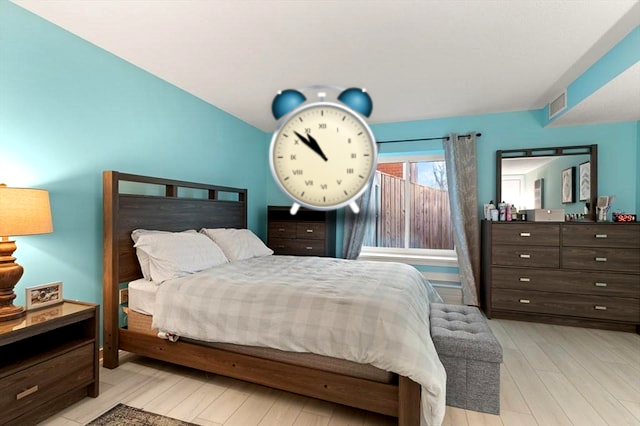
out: 10:52
